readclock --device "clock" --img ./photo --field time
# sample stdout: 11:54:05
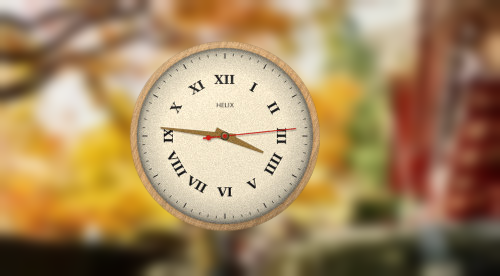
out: 3:46:14
